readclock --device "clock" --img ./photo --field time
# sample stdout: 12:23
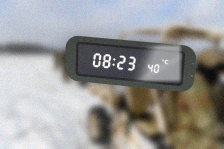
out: 8:23
